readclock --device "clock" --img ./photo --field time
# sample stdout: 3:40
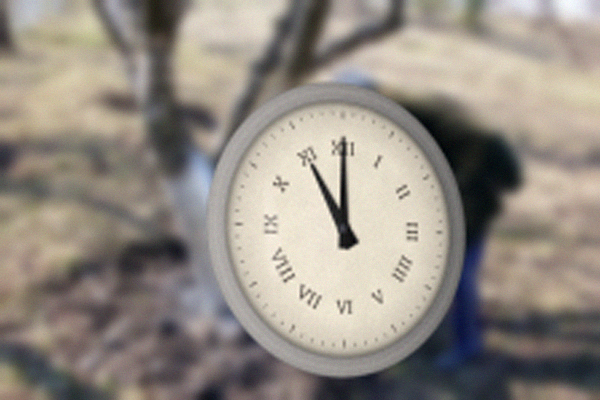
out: 11:00
